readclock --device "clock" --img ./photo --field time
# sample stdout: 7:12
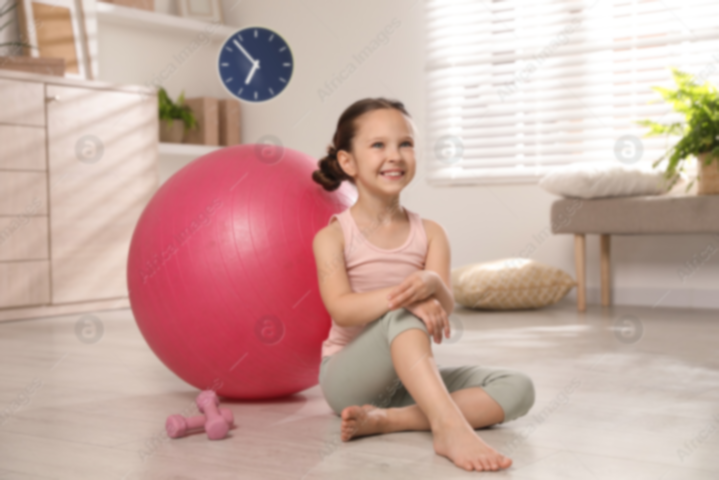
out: 6:53
